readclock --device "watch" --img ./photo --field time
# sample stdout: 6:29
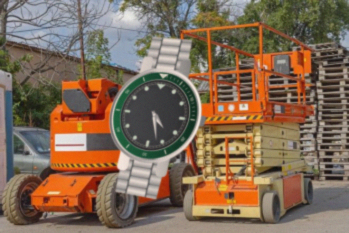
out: 4:27
